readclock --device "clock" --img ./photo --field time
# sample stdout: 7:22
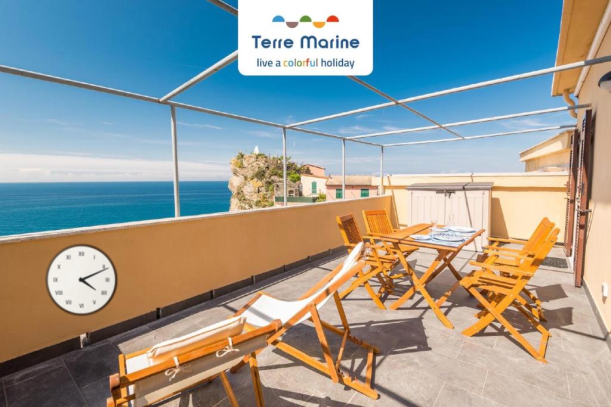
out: 4:11
